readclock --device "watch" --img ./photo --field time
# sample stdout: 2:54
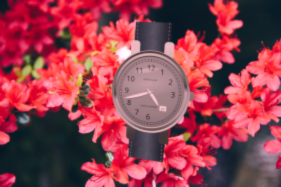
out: 4:42
